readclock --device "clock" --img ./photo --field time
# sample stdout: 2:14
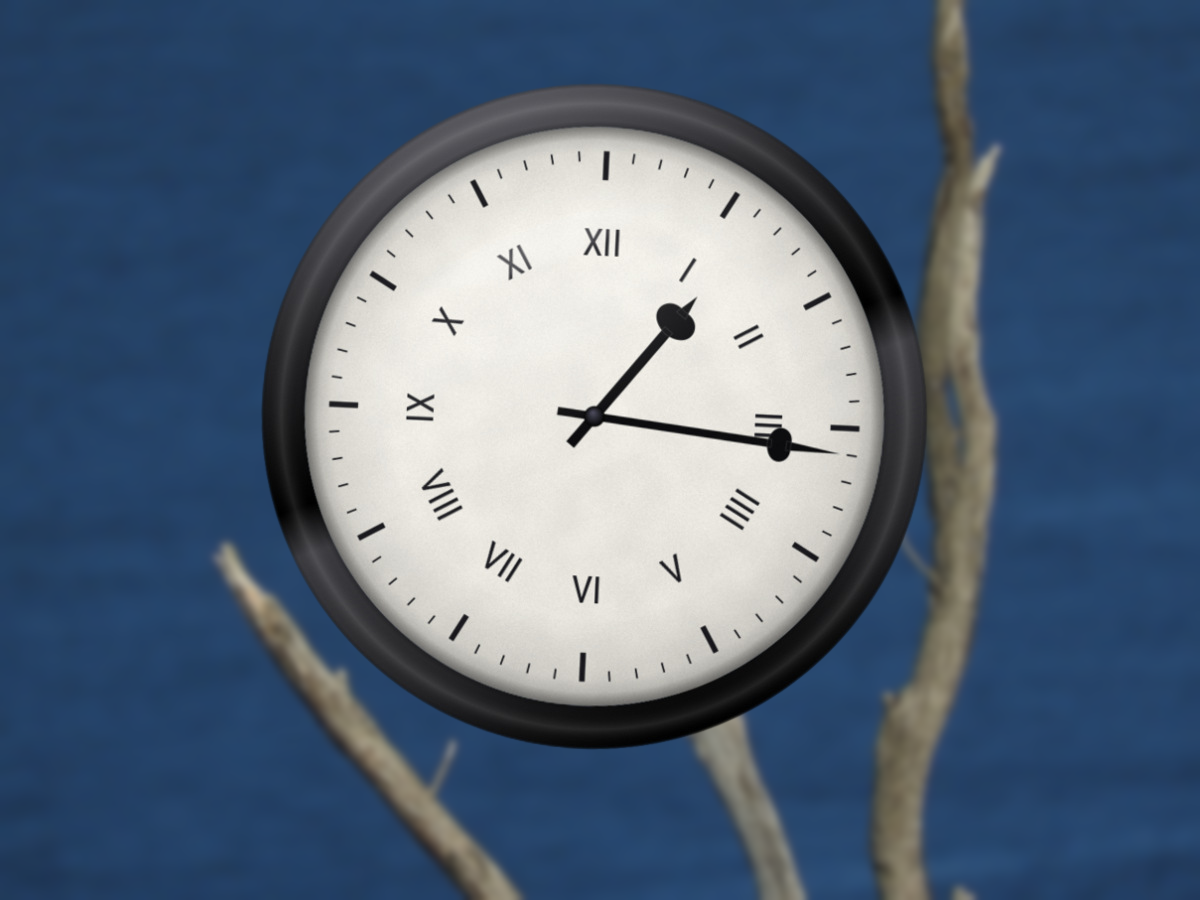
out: 1:16
